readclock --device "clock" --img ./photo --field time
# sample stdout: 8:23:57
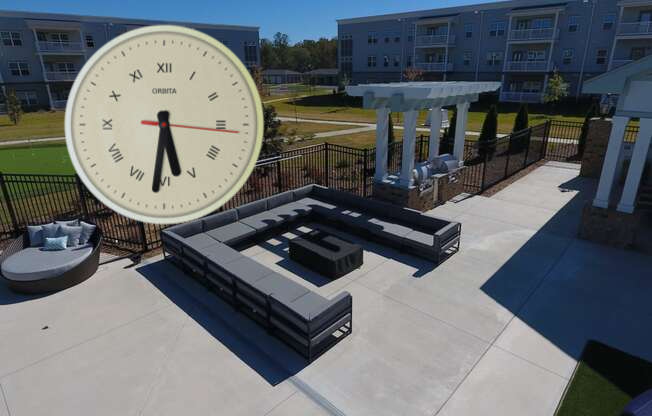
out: 5:31:16
